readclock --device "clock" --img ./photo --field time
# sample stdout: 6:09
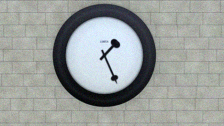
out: 1:26
